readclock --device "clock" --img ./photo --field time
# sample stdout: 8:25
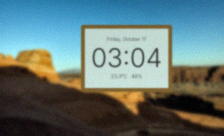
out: 3:04
